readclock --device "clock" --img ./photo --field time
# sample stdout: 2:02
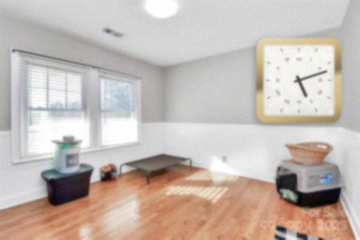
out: 5:12
